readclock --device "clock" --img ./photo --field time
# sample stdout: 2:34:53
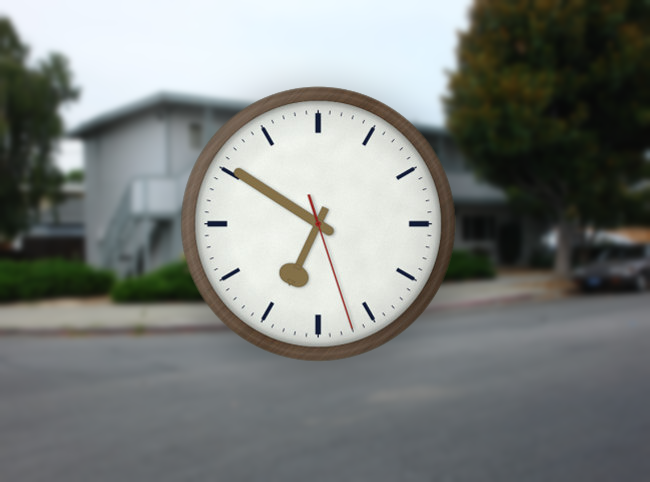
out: 6:50:27
